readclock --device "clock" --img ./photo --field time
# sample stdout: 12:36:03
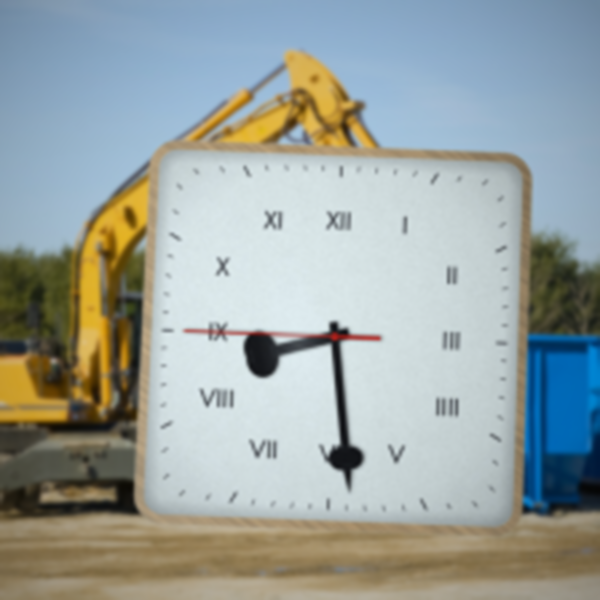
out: 8:28:45
